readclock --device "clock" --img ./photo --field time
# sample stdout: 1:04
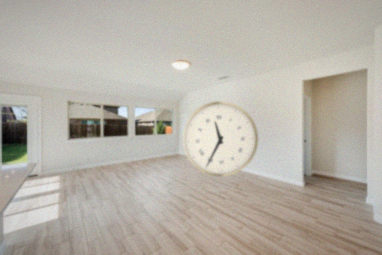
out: 11:35
